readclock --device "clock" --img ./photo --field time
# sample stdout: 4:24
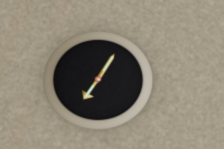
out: 7:05
